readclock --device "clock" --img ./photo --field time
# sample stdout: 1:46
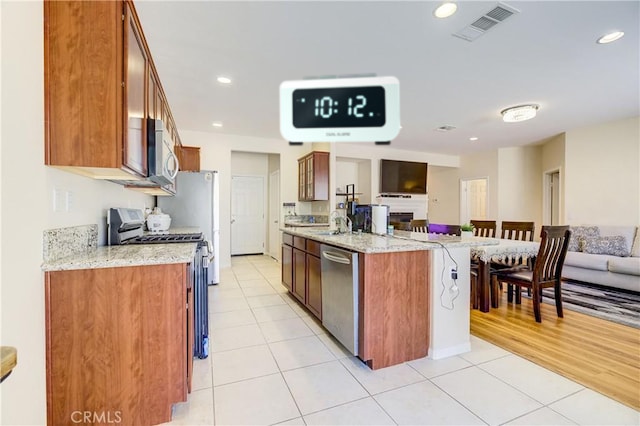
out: 10:12
